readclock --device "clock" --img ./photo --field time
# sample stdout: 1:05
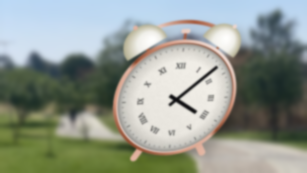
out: 4:08
